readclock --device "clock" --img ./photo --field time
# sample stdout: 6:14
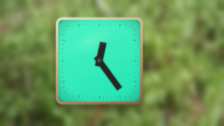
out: 12:24
